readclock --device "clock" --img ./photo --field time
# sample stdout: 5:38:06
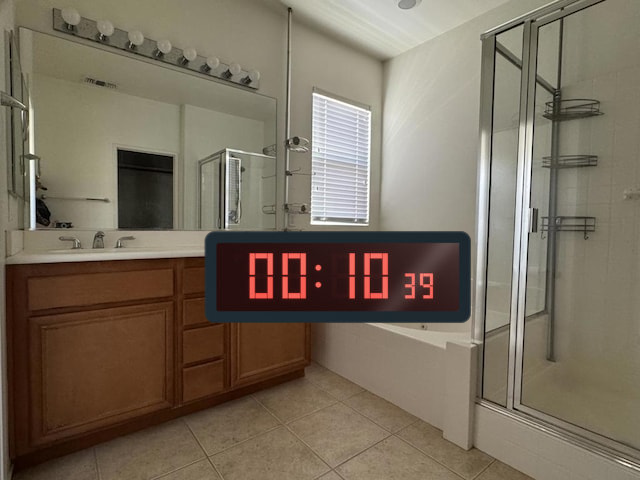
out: 0:10:39
